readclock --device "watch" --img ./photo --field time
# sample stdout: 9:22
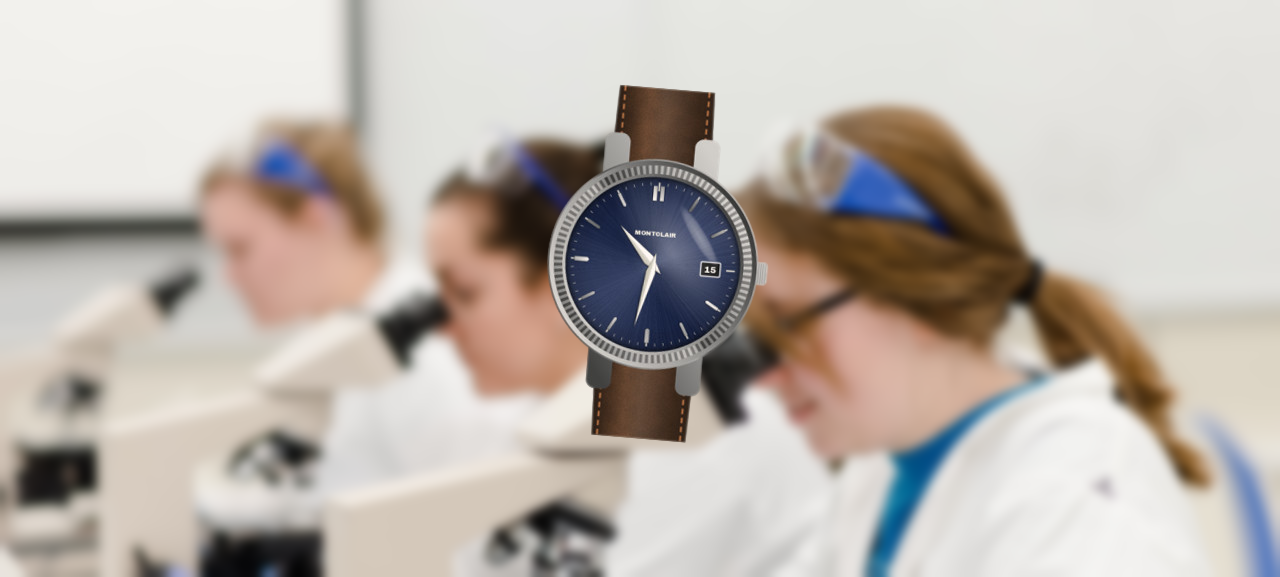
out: 10:32
